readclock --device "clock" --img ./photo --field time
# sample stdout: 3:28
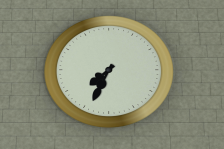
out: 7:34
